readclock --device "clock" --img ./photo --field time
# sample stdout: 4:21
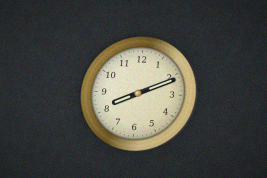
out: 8:11
